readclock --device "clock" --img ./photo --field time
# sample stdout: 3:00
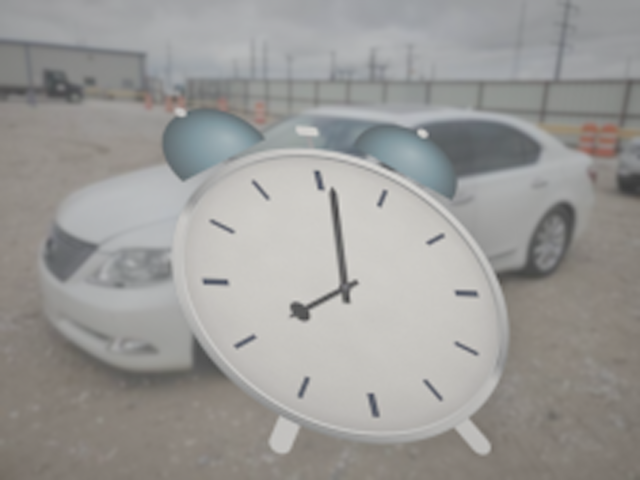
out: 8:01
